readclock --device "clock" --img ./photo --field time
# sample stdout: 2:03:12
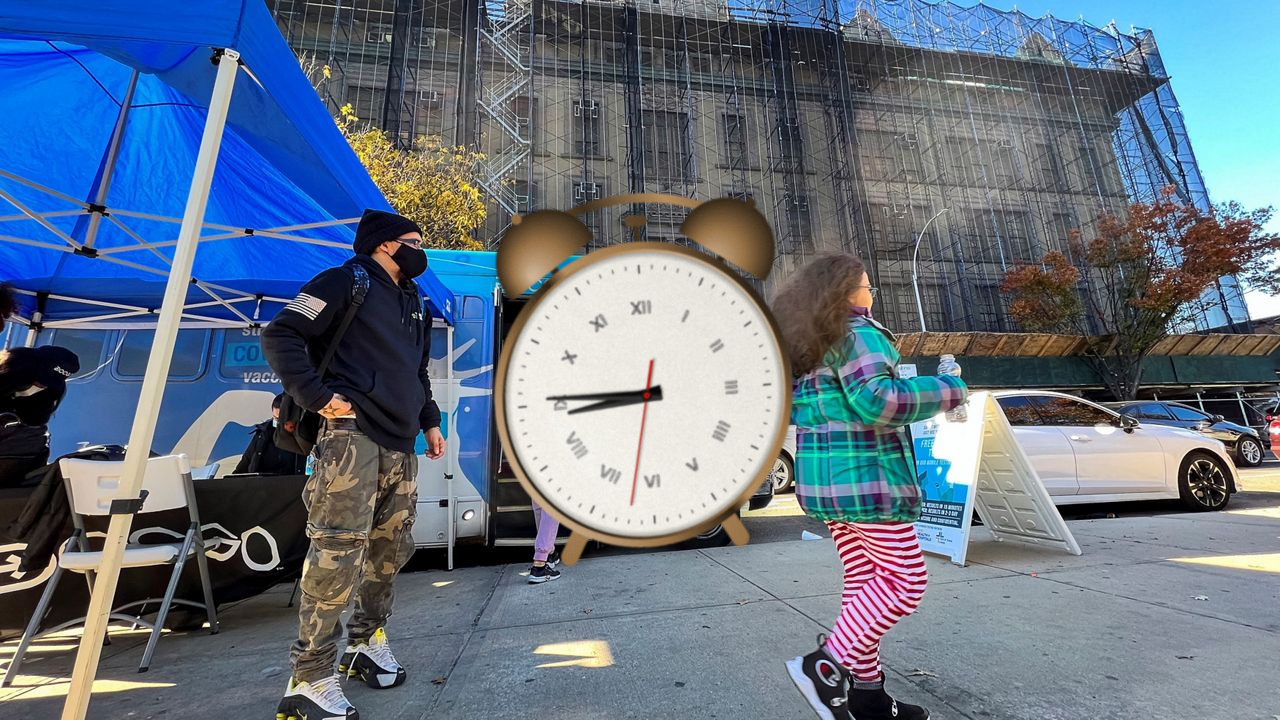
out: 8:45:32
